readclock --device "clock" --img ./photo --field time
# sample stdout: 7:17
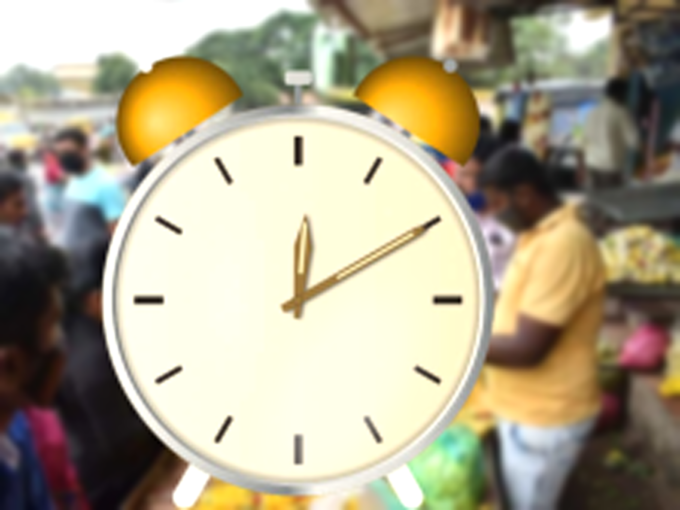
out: 12:10
